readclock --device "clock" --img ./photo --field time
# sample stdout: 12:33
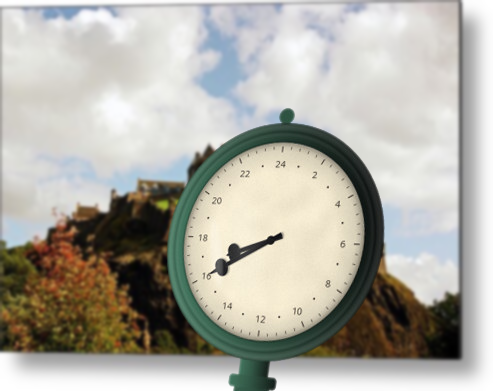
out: 16:40
